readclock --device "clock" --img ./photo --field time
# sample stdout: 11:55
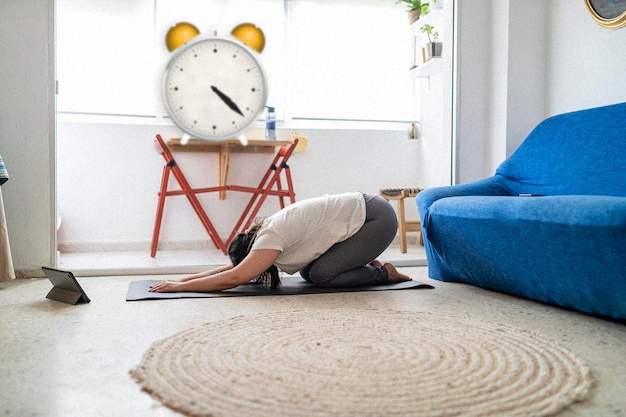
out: 4:22
